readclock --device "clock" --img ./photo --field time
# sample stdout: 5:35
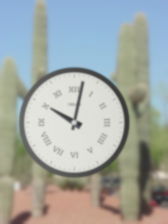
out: 10:02
